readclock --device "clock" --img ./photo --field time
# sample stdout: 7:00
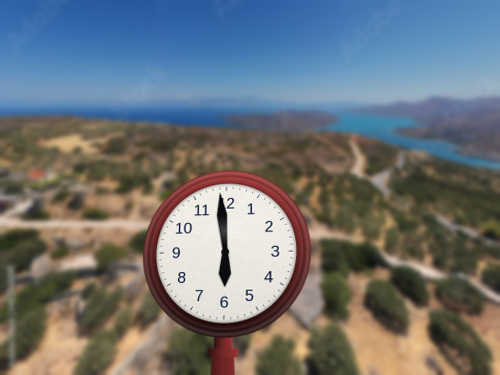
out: 5:59
